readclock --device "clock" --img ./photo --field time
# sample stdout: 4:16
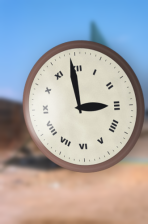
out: 2:59
